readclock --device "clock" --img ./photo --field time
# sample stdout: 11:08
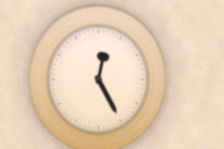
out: 12:25
